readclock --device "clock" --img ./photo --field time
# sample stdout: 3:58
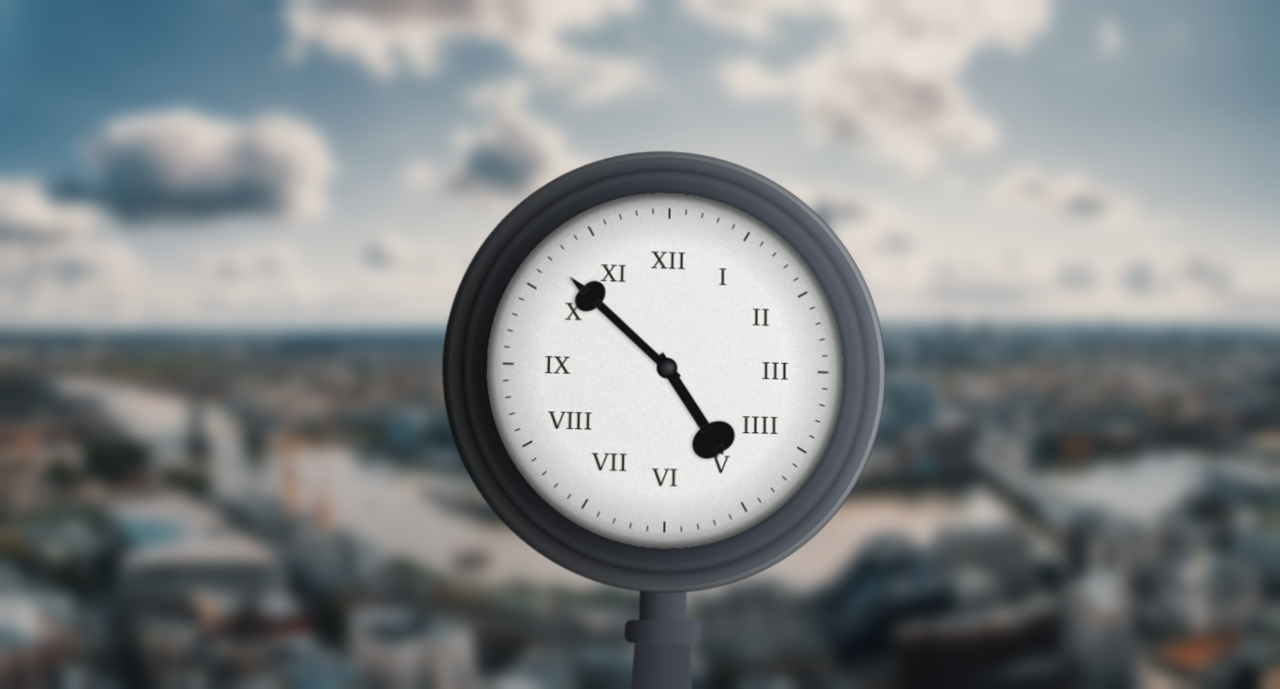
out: 4:52
